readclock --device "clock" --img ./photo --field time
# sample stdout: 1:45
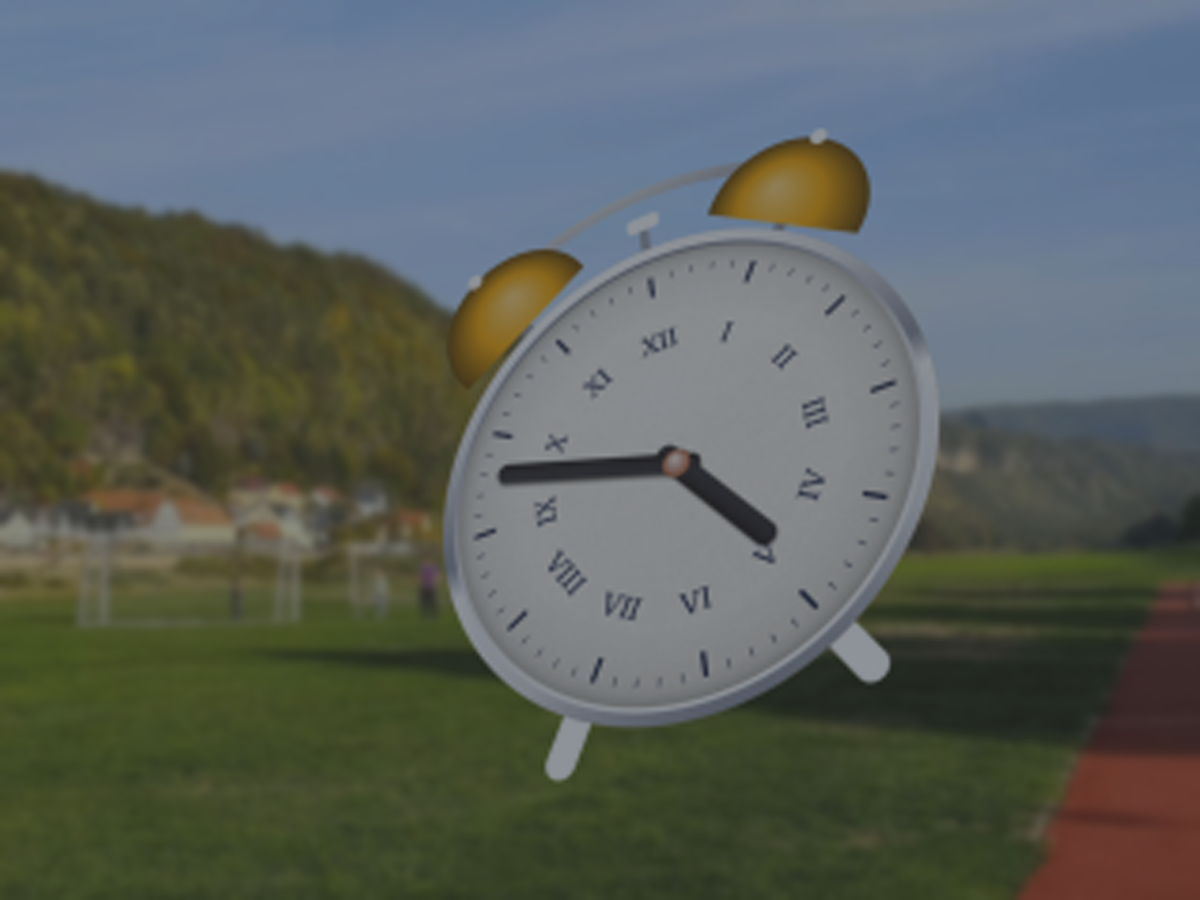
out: 4:48
